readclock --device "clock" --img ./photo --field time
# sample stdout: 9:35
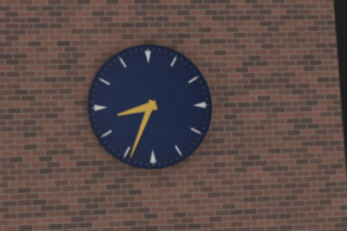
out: 8:34
